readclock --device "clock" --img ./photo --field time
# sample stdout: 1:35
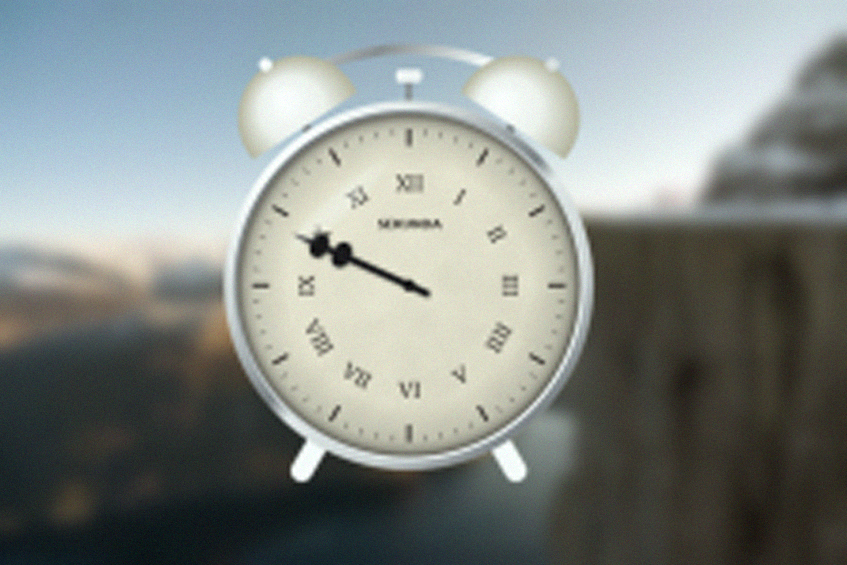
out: 9:49
